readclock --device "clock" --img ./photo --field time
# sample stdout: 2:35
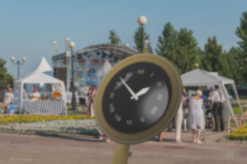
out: 1:52
